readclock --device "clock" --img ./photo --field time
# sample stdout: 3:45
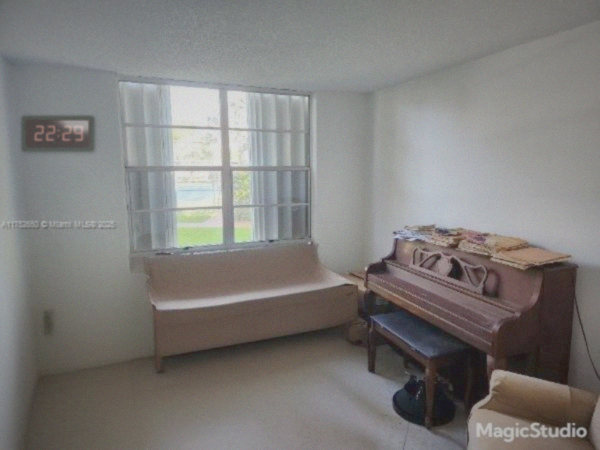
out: 22:29
